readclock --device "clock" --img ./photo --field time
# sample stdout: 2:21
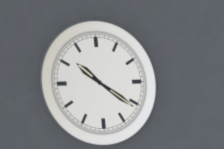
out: 10:21
